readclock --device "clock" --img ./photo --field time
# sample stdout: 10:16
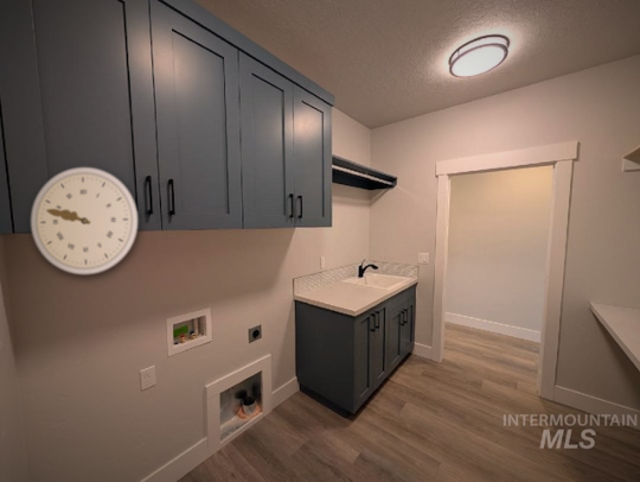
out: 9:48
